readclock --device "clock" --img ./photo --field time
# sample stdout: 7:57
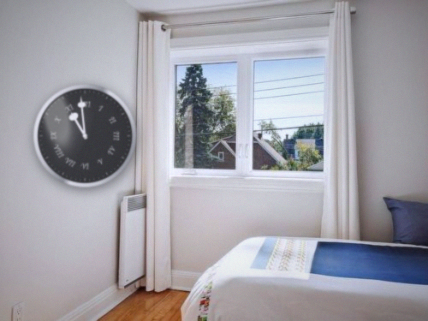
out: 10:59
